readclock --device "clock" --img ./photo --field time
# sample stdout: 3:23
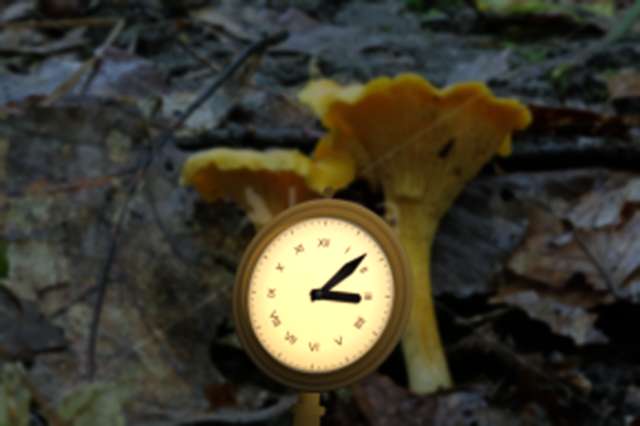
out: 3:08
